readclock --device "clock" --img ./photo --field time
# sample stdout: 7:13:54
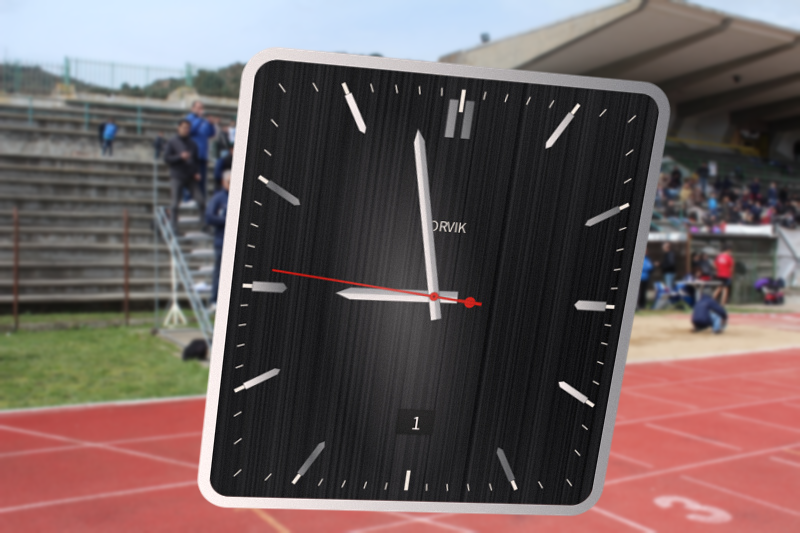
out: 8:57:46
